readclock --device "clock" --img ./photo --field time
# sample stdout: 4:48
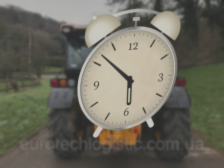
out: 5:52
